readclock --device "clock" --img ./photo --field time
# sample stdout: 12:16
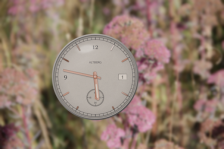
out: 5:47
